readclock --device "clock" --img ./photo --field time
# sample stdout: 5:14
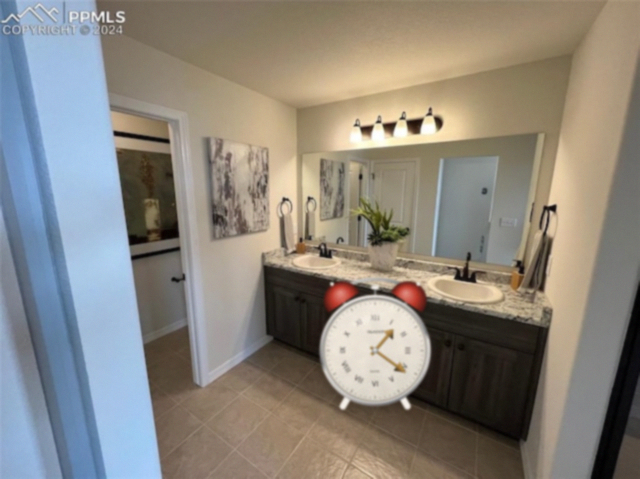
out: 1:21
